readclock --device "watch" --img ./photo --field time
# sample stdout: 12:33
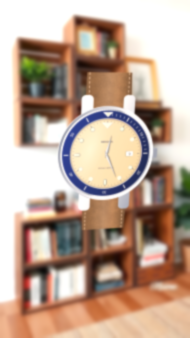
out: 12:26
